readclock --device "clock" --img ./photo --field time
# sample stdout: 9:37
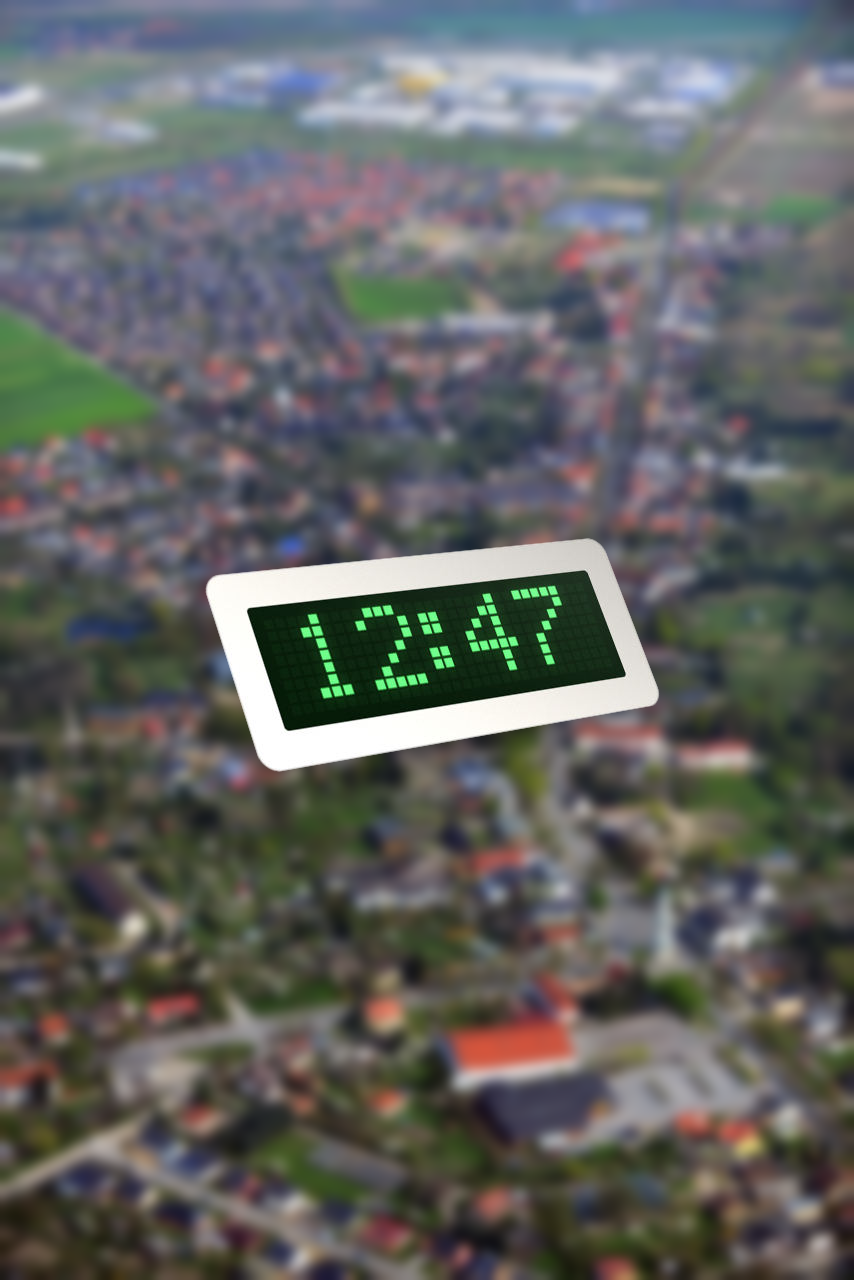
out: 12:47
